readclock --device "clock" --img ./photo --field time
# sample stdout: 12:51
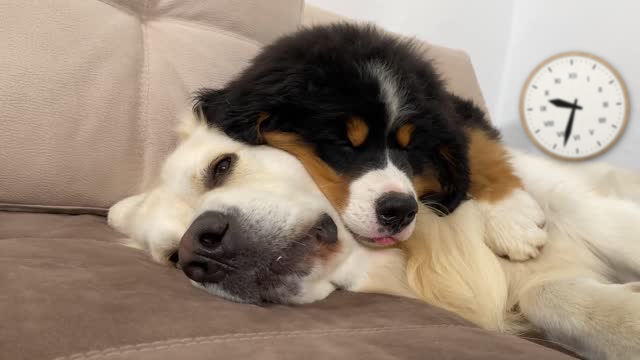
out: 9:33
